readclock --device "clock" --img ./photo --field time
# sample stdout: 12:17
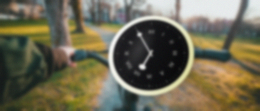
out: 6:55
